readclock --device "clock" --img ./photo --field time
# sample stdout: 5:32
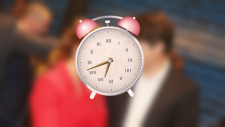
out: 6:42
